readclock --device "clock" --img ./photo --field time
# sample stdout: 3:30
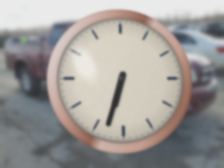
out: 6:33
